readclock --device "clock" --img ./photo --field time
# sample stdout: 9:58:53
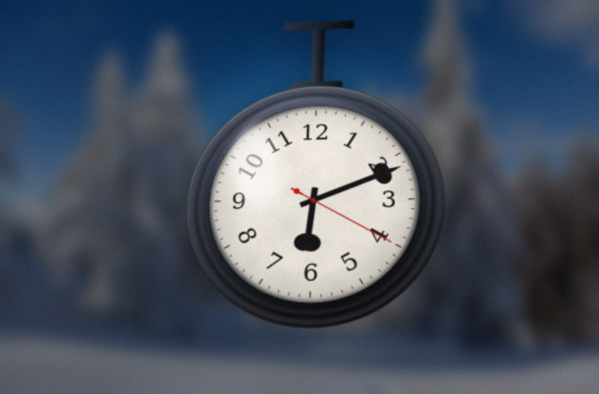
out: 6:11:20
